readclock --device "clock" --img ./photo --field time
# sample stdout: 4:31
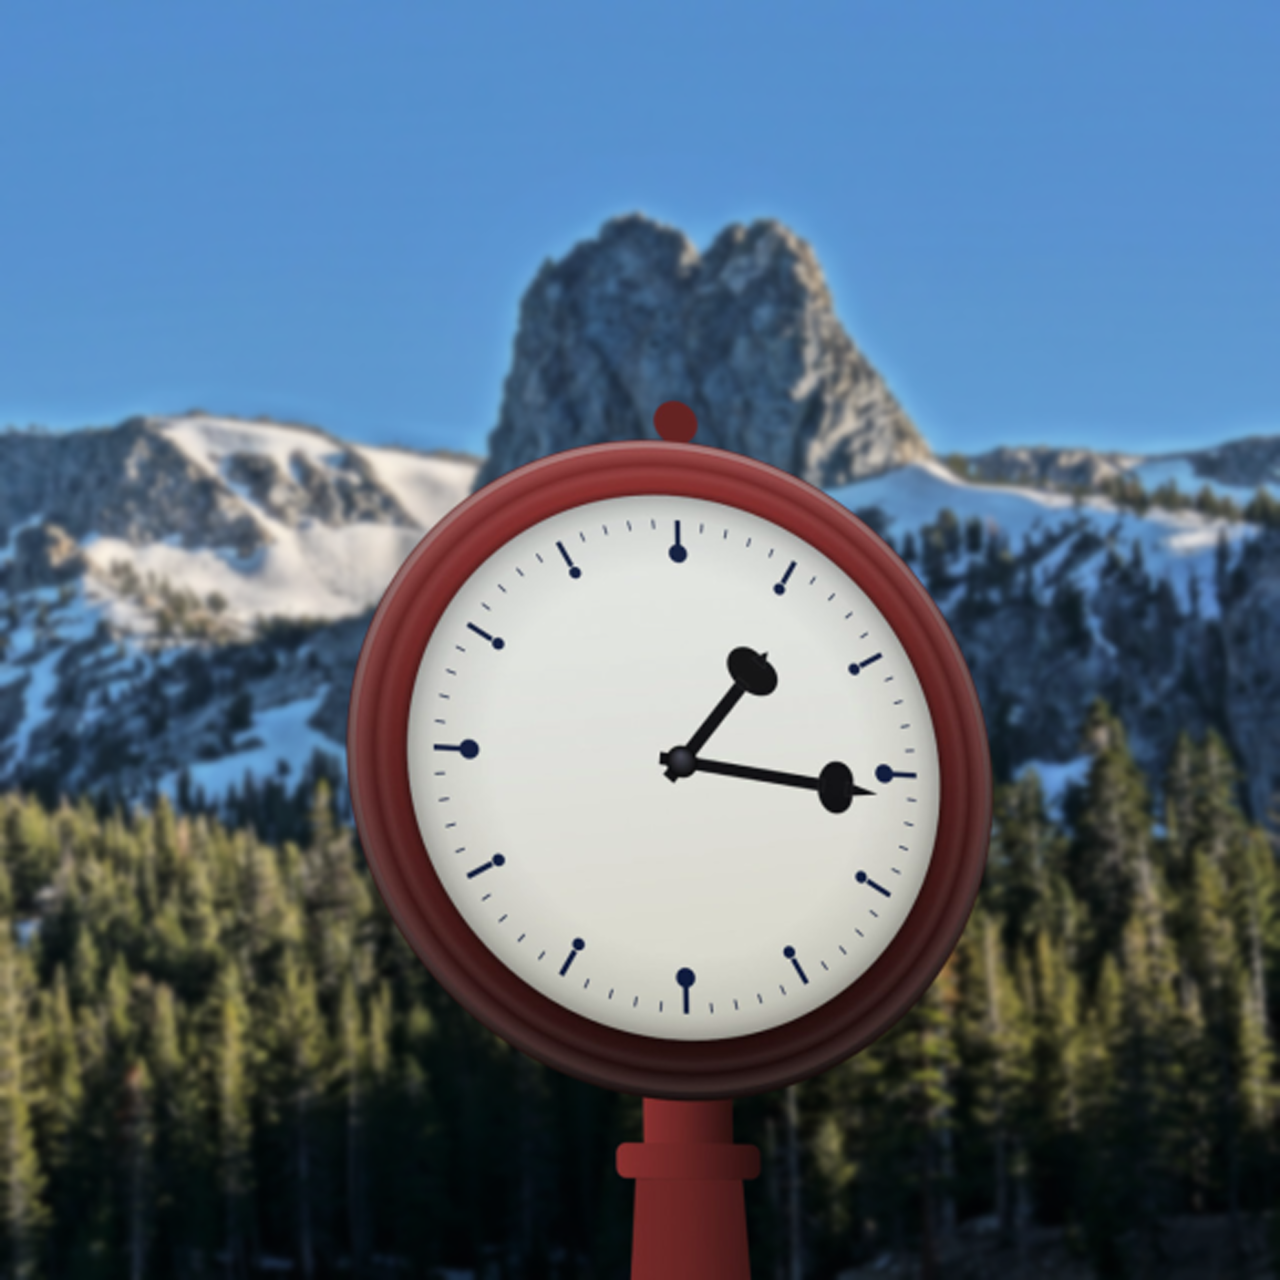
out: 1:16
